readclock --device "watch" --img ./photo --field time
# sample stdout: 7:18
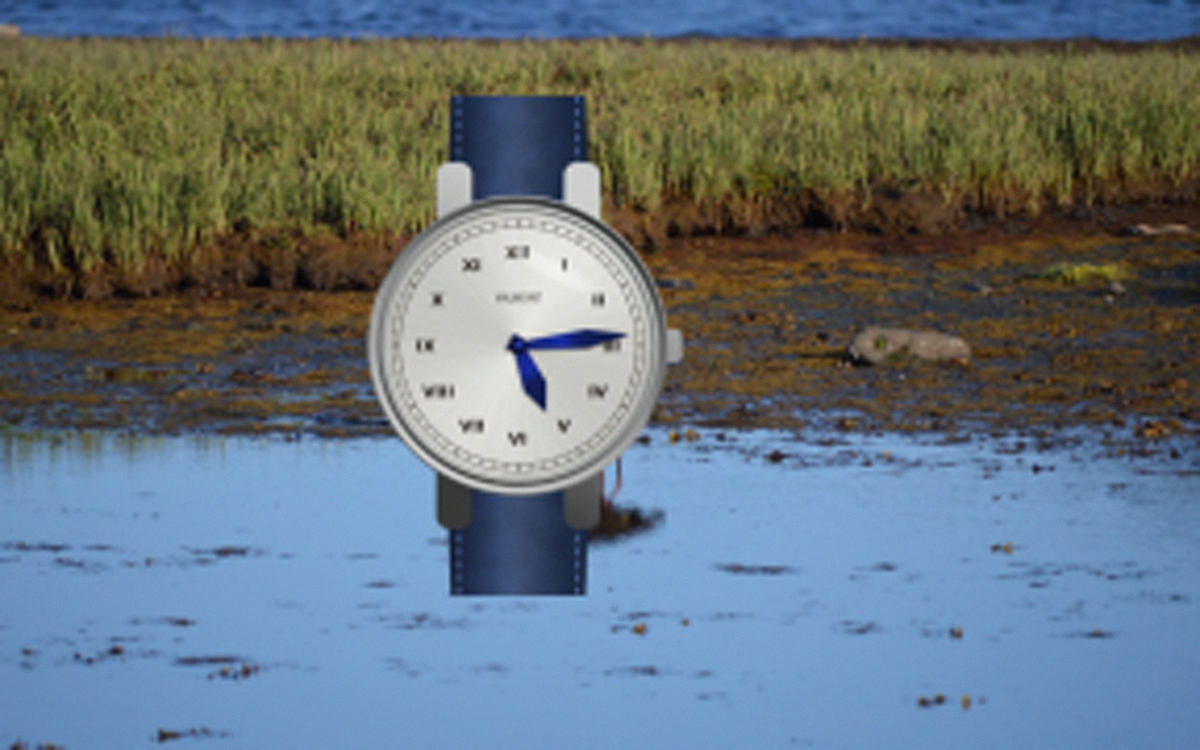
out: 5:14
